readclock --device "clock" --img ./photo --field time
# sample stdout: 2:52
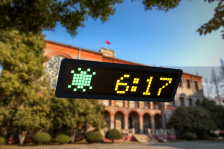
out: 6:17
